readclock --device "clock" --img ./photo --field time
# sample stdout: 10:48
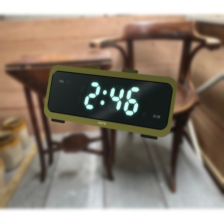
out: 2:46
